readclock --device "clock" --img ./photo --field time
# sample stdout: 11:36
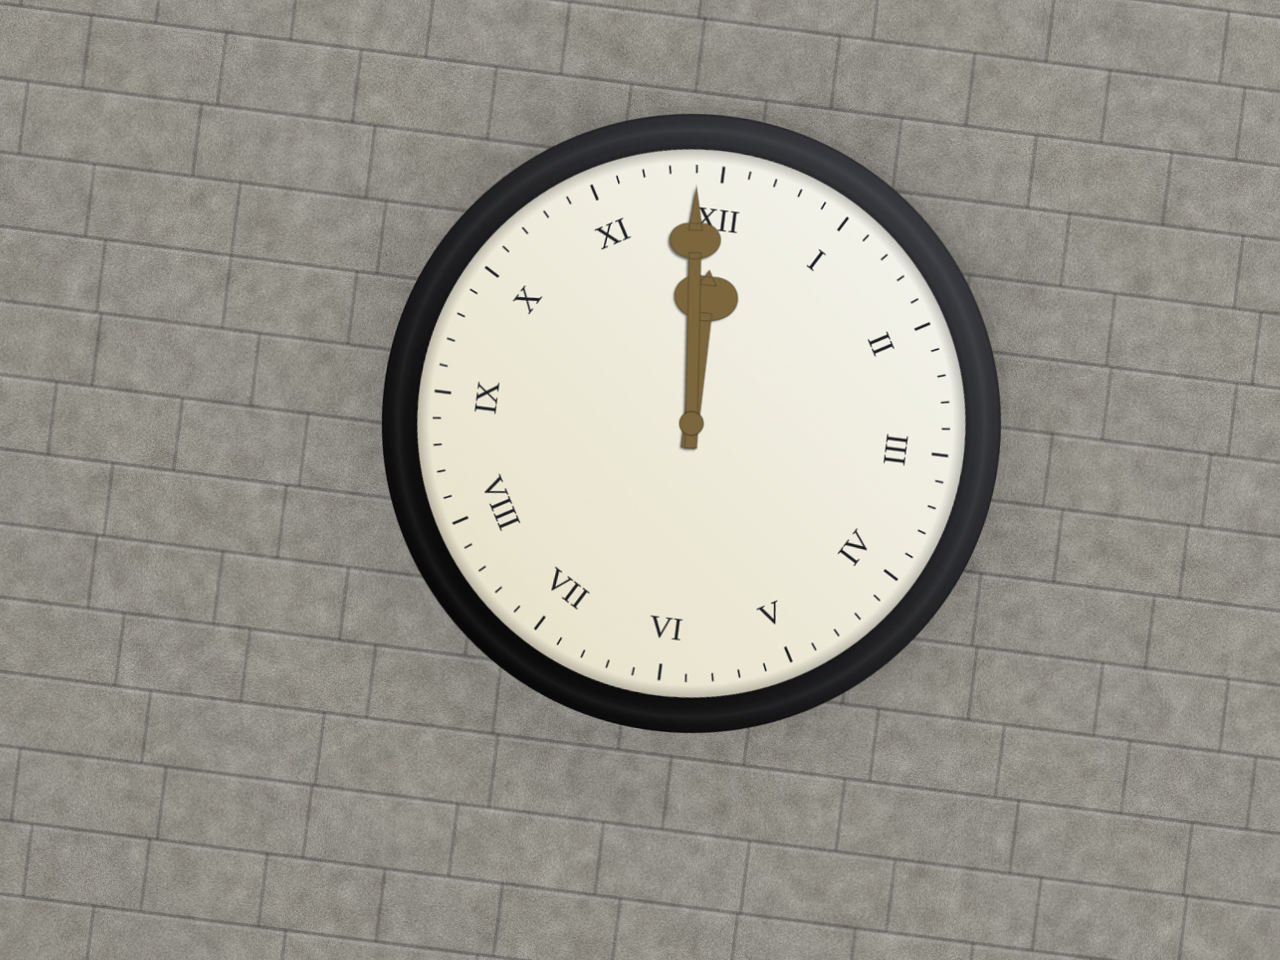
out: 11:59
